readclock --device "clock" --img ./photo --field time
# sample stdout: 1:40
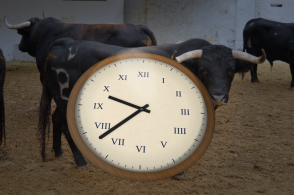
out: 9:38
